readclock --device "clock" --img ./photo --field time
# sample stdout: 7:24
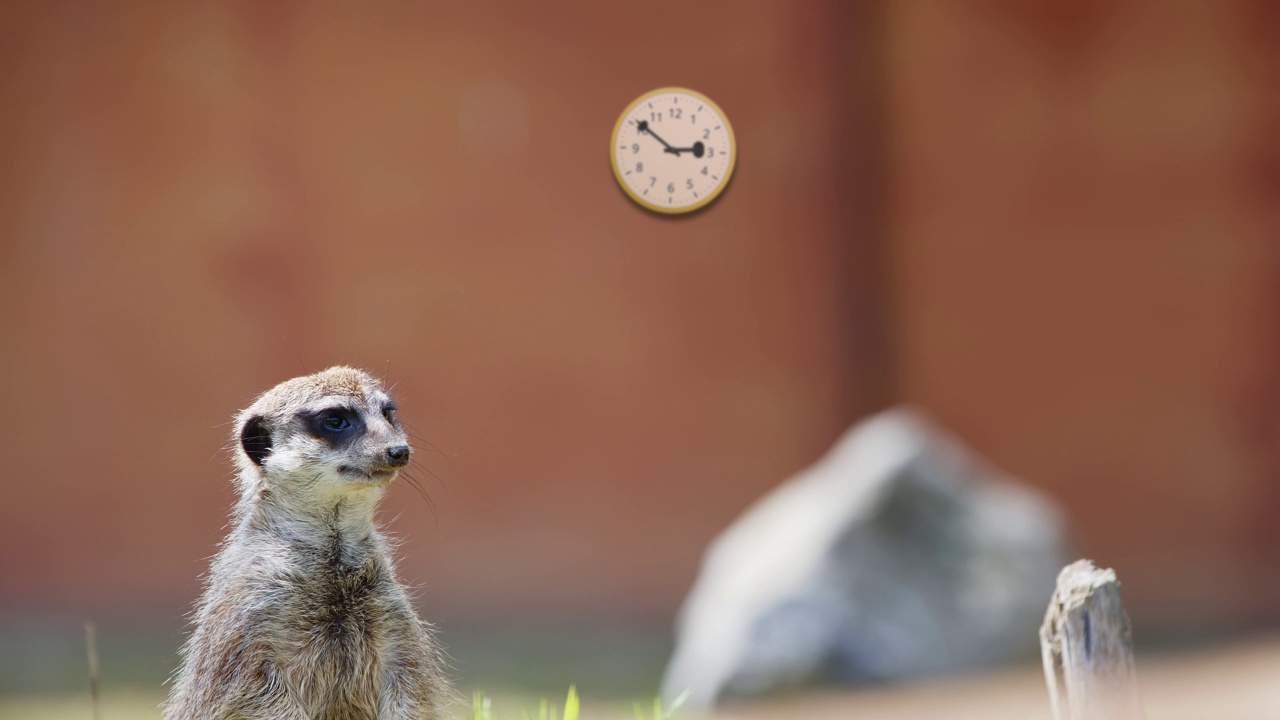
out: 2:51
